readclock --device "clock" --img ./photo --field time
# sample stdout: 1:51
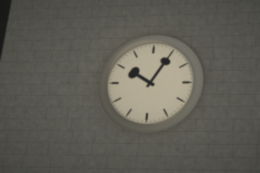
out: 10:05
